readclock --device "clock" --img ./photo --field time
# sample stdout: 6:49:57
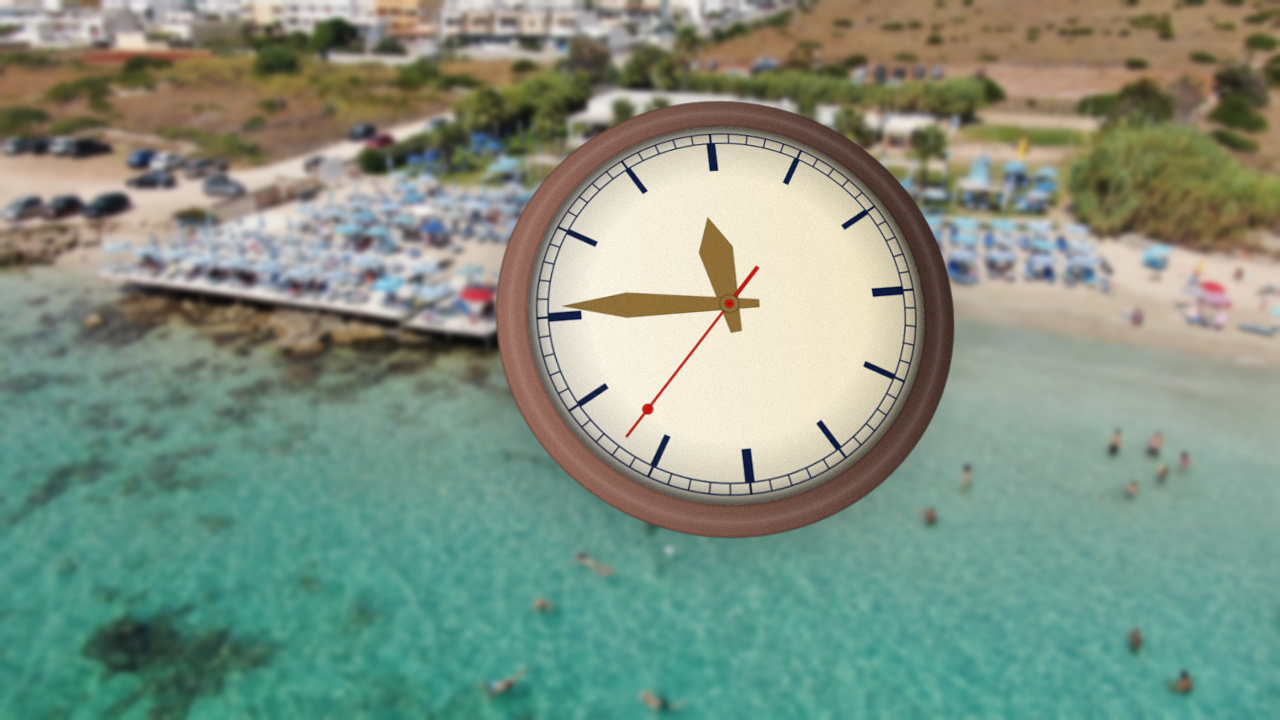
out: 11:45:37
